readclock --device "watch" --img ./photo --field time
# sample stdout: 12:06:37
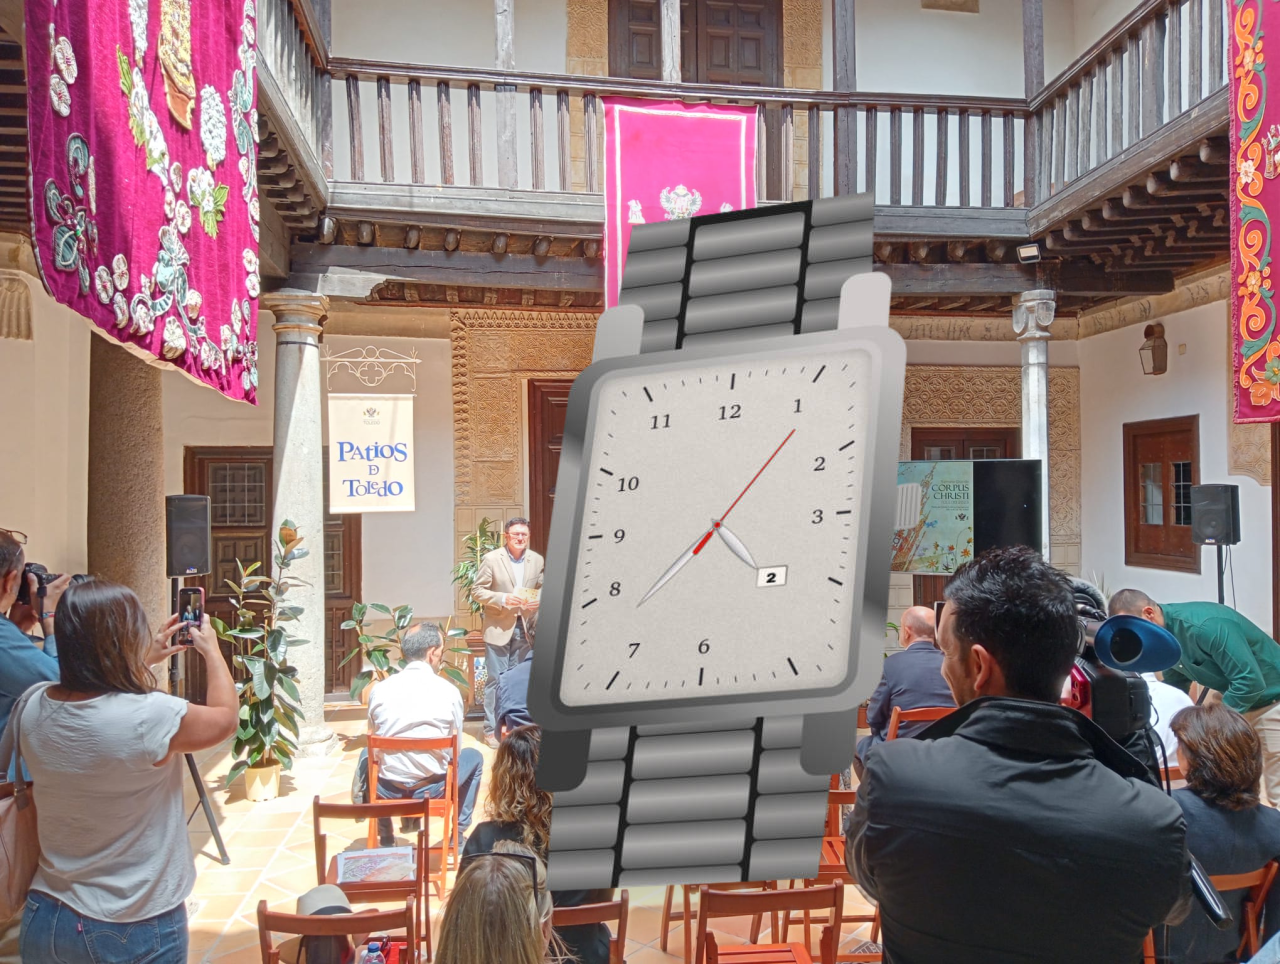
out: 4:37:06
